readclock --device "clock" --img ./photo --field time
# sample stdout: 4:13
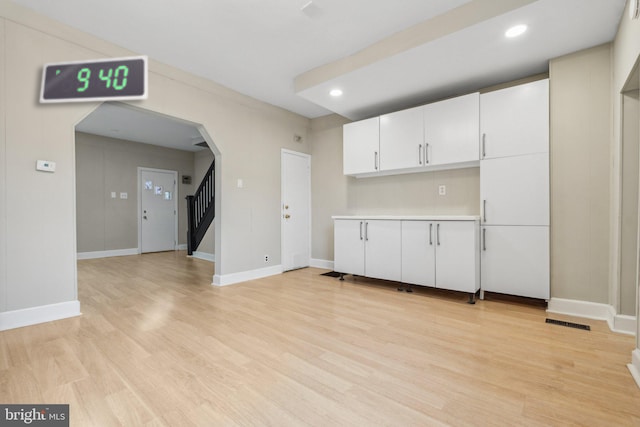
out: 9:40
